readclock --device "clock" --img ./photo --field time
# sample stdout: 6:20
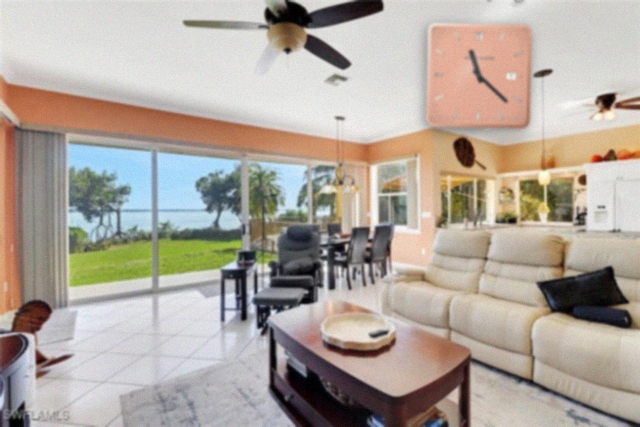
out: 11:22
